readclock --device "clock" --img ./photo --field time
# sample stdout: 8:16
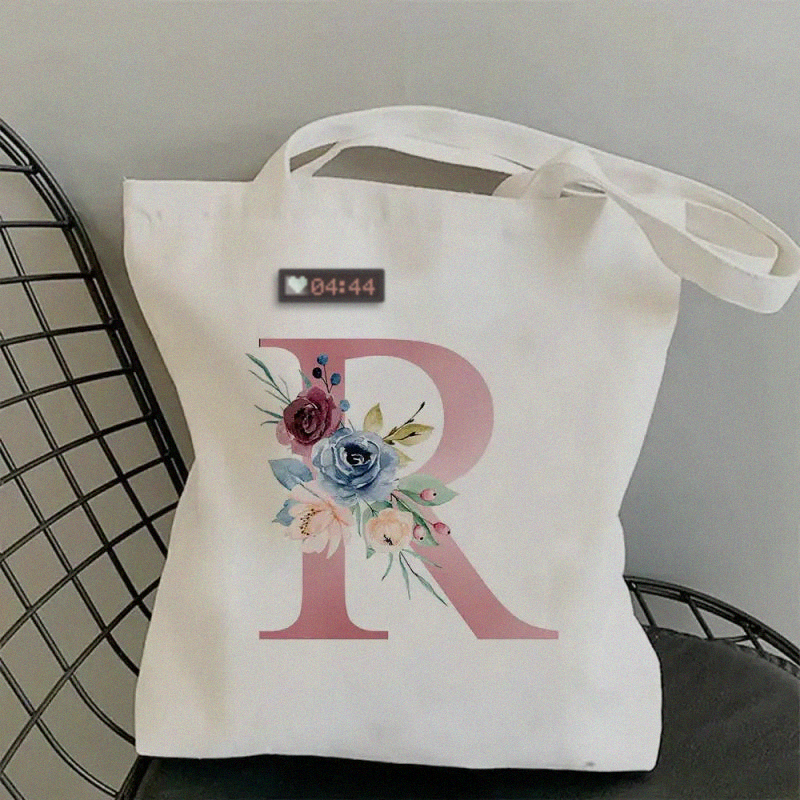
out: 4:44
